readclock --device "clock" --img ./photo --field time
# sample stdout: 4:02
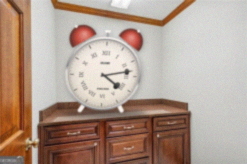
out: 4:13
